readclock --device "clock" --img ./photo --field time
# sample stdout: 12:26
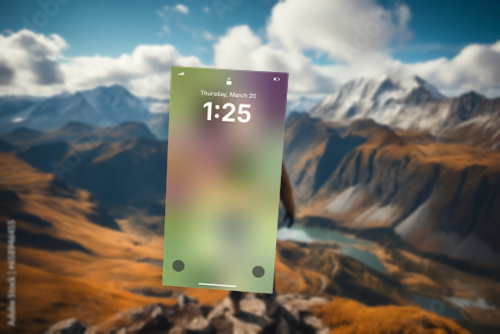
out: 1:25
